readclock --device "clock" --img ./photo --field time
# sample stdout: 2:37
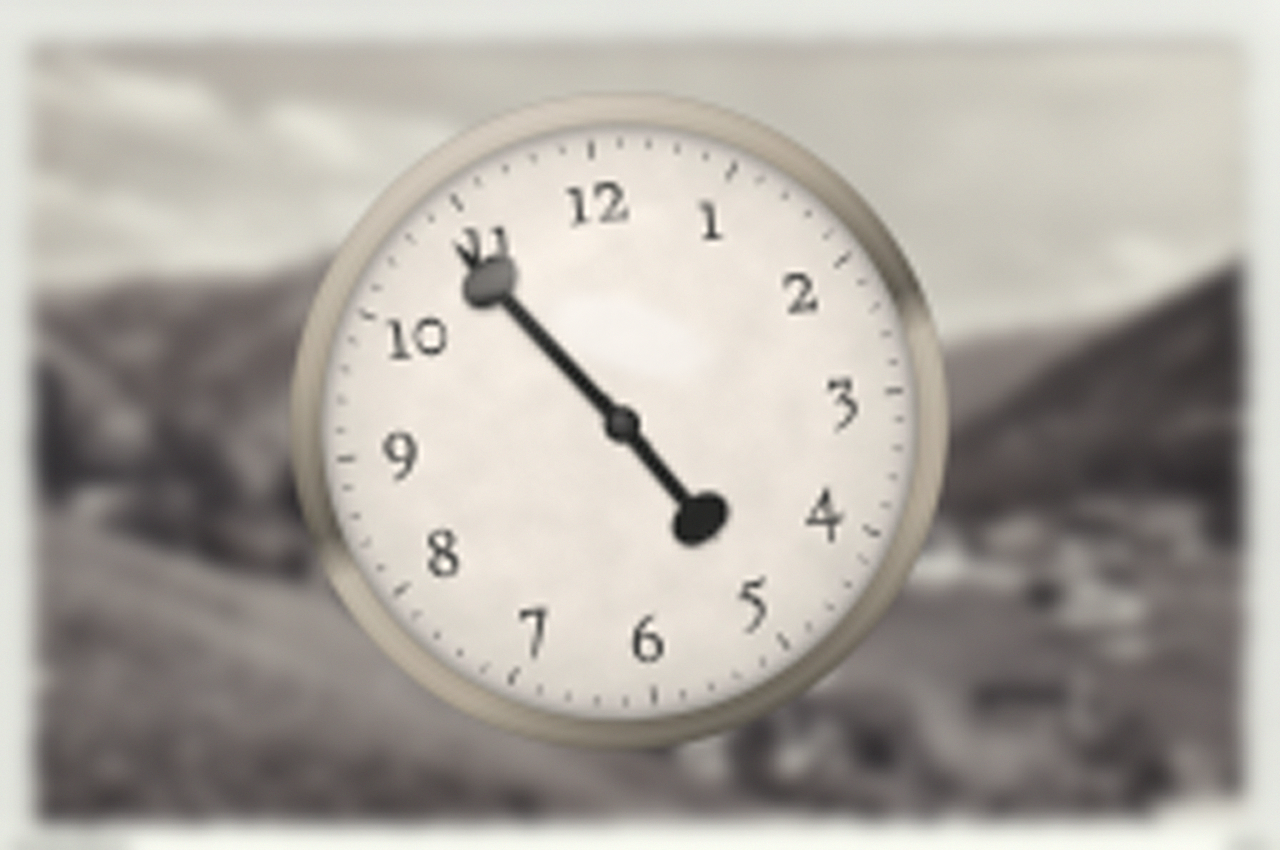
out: 4:54
